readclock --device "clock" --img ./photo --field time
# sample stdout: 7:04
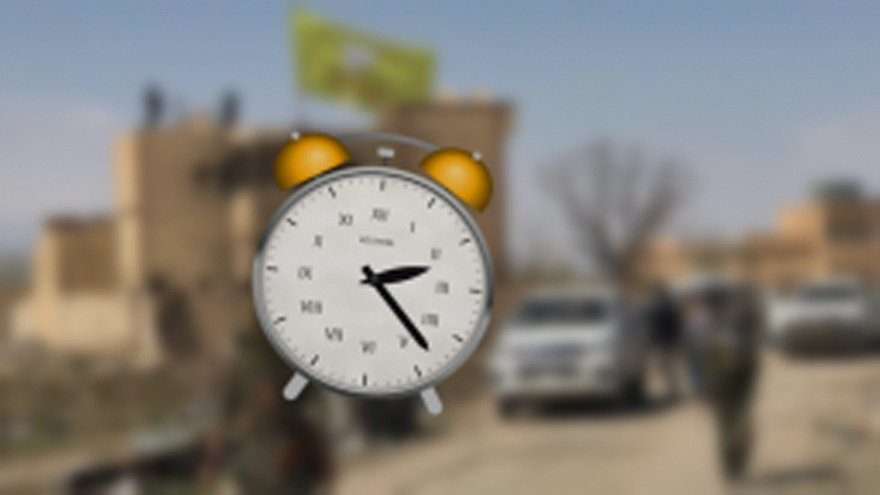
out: 2:23
